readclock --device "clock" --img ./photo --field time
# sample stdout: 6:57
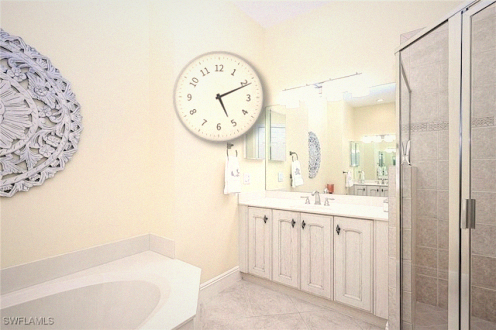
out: 5:11
